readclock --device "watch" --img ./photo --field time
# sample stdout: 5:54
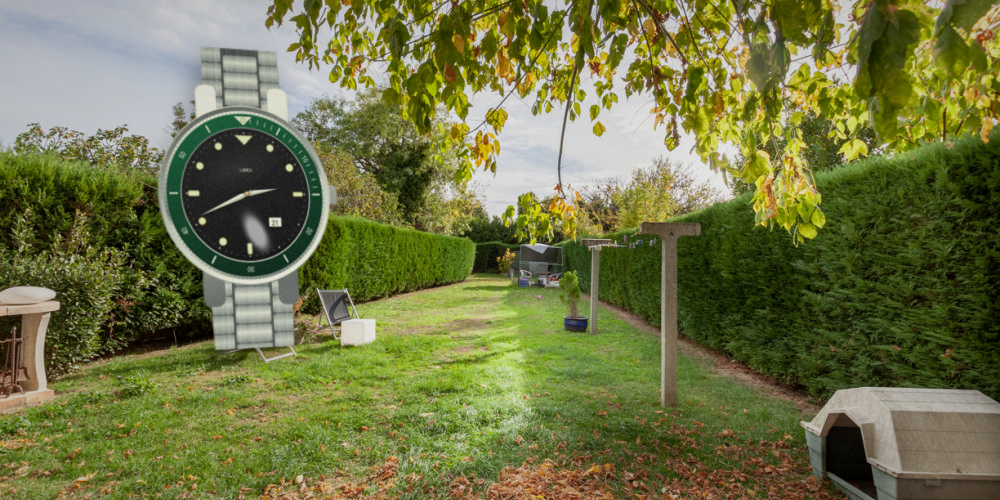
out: 2:41
